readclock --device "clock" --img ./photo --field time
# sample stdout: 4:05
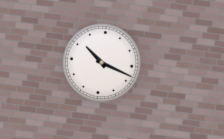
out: 10:18
